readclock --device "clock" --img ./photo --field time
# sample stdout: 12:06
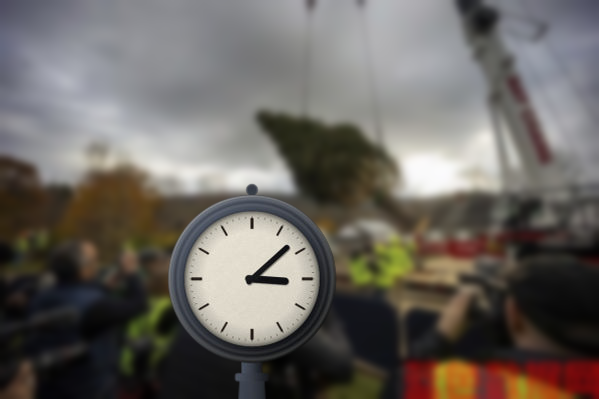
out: 3:08
